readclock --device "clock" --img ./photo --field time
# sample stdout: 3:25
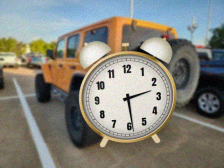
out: 2:29
